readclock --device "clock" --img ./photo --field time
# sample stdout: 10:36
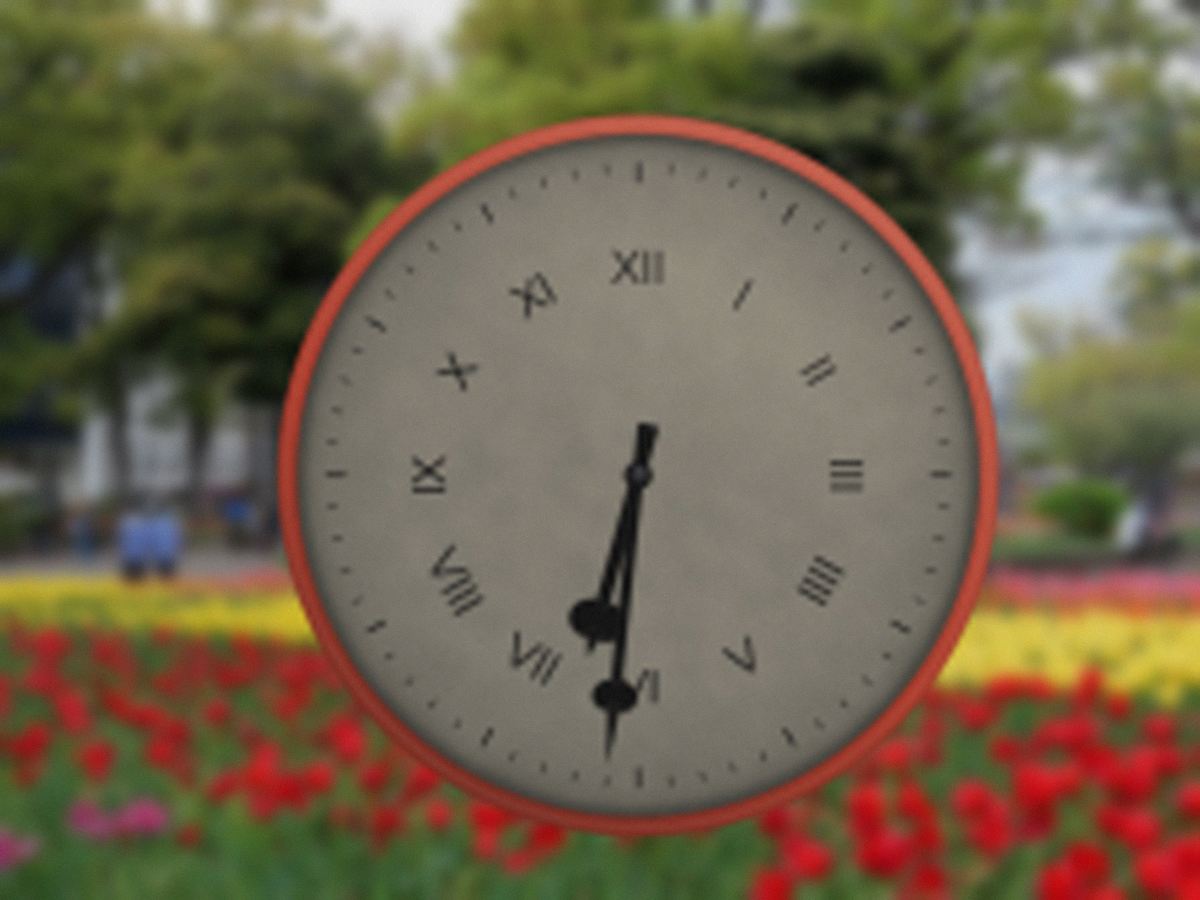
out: 6:31
